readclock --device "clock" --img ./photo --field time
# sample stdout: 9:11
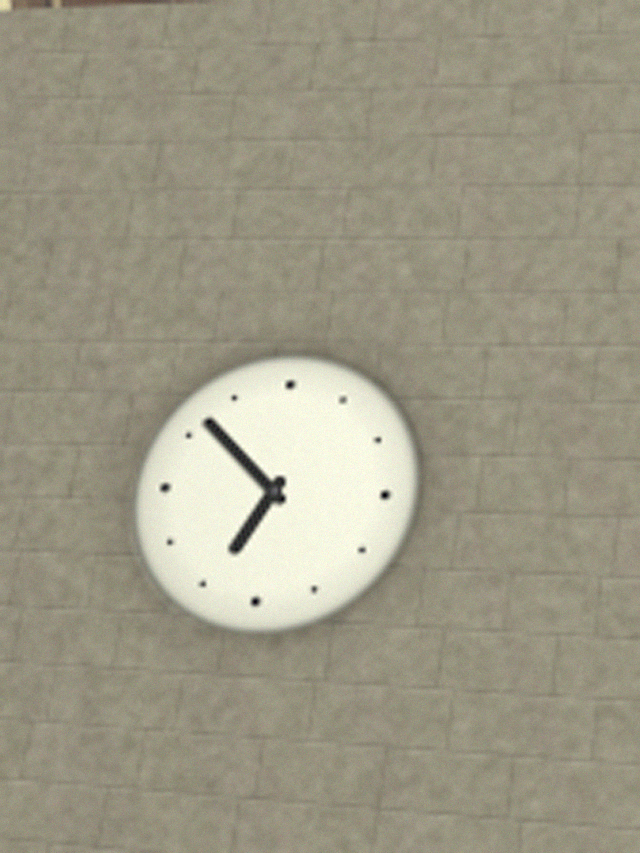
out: 6:52
